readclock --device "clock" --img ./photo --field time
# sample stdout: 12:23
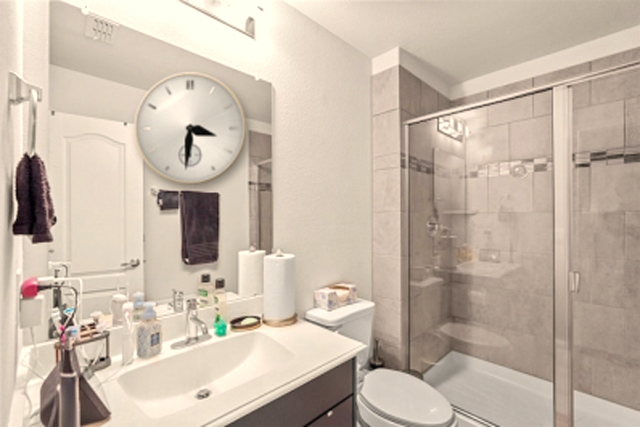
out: 3:31
